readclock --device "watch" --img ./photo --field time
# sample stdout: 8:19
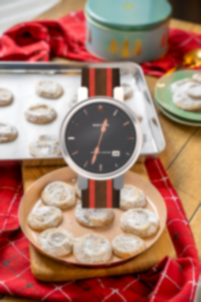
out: 12:33
